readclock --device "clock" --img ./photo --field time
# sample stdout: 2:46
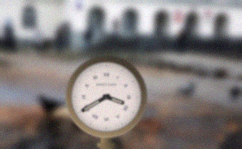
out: 3:40
